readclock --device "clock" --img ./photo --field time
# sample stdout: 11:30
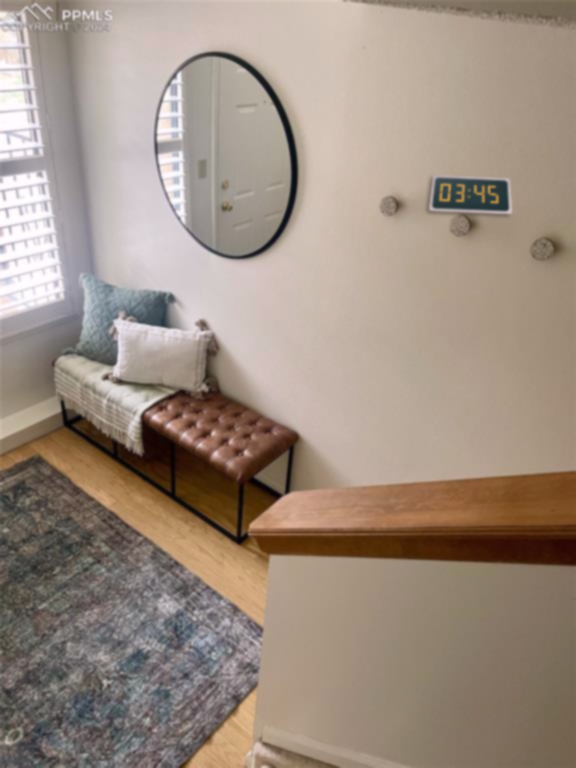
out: 3:45
